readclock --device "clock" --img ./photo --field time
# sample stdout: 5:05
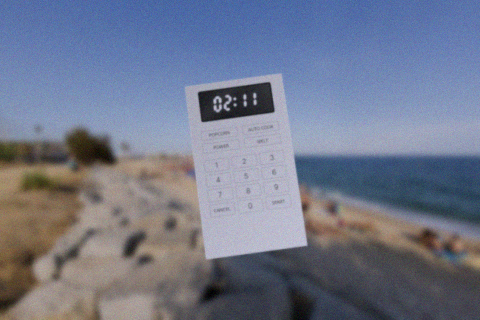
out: 2:11
